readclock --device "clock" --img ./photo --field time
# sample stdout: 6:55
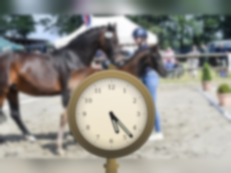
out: 5:23
